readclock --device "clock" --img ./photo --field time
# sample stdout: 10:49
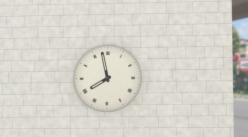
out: 7:58
